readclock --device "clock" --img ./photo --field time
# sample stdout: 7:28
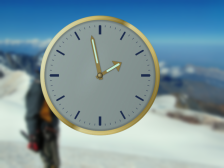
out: 1:58
